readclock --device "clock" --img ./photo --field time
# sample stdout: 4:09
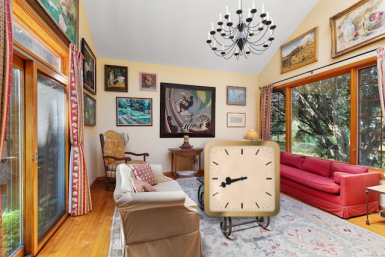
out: 8:42
